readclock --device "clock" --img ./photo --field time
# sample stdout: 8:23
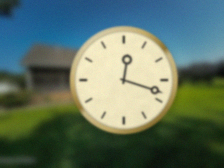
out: 12:18
